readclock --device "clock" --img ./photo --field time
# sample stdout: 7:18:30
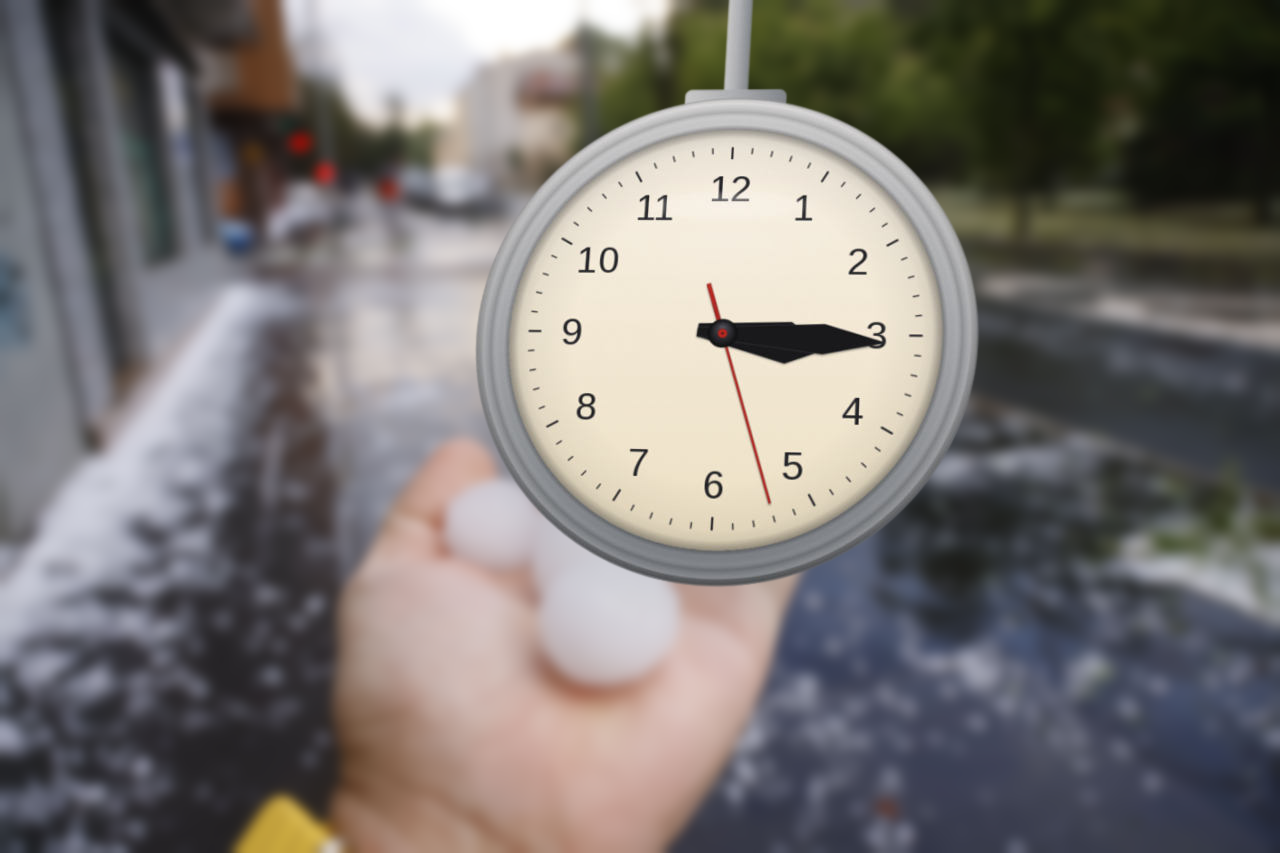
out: 3:15:27
